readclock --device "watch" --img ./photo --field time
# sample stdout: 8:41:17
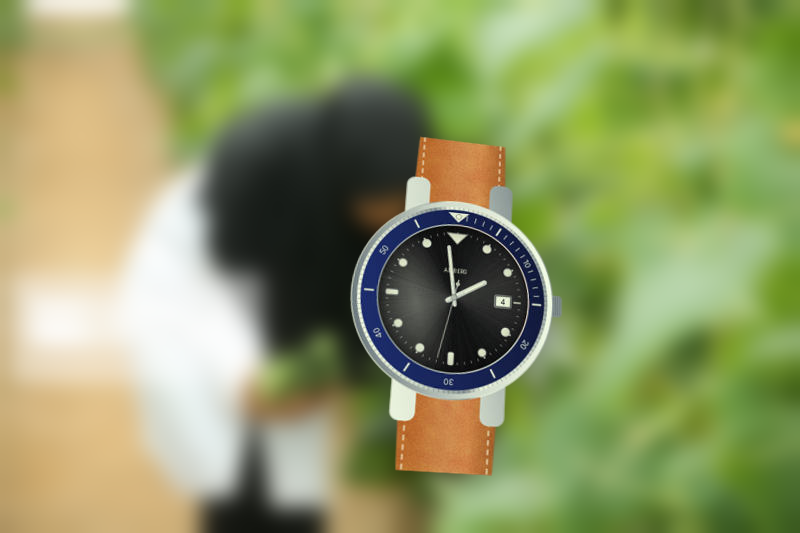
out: 1:58:32
